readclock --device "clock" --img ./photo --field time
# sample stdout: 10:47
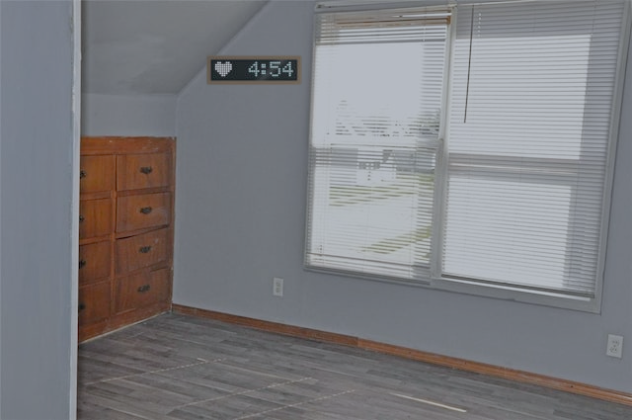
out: 4:54
